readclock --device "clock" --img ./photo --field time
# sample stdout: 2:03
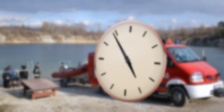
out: 4:54
